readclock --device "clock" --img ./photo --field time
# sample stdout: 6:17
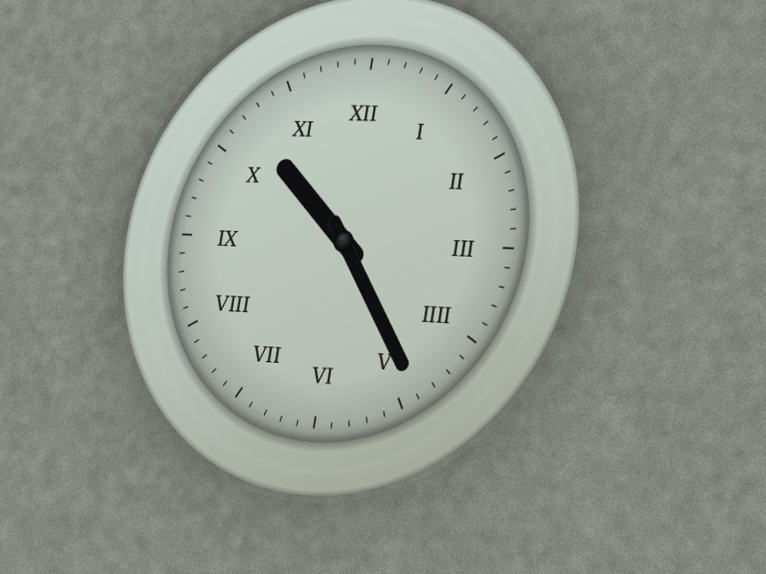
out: 10:24
